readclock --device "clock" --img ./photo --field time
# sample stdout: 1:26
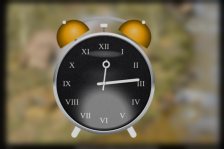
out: 12:14
